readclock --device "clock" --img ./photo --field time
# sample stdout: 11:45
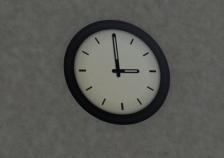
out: 3:00
